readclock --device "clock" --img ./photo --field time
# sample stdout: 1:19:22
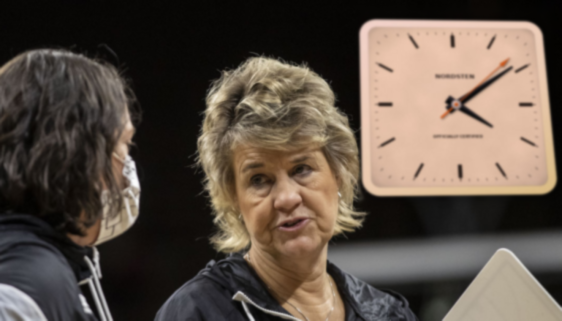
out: 4:09:08
